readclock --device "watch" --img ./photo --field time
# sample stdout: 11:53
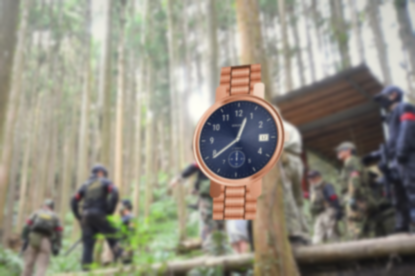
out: 12:39
